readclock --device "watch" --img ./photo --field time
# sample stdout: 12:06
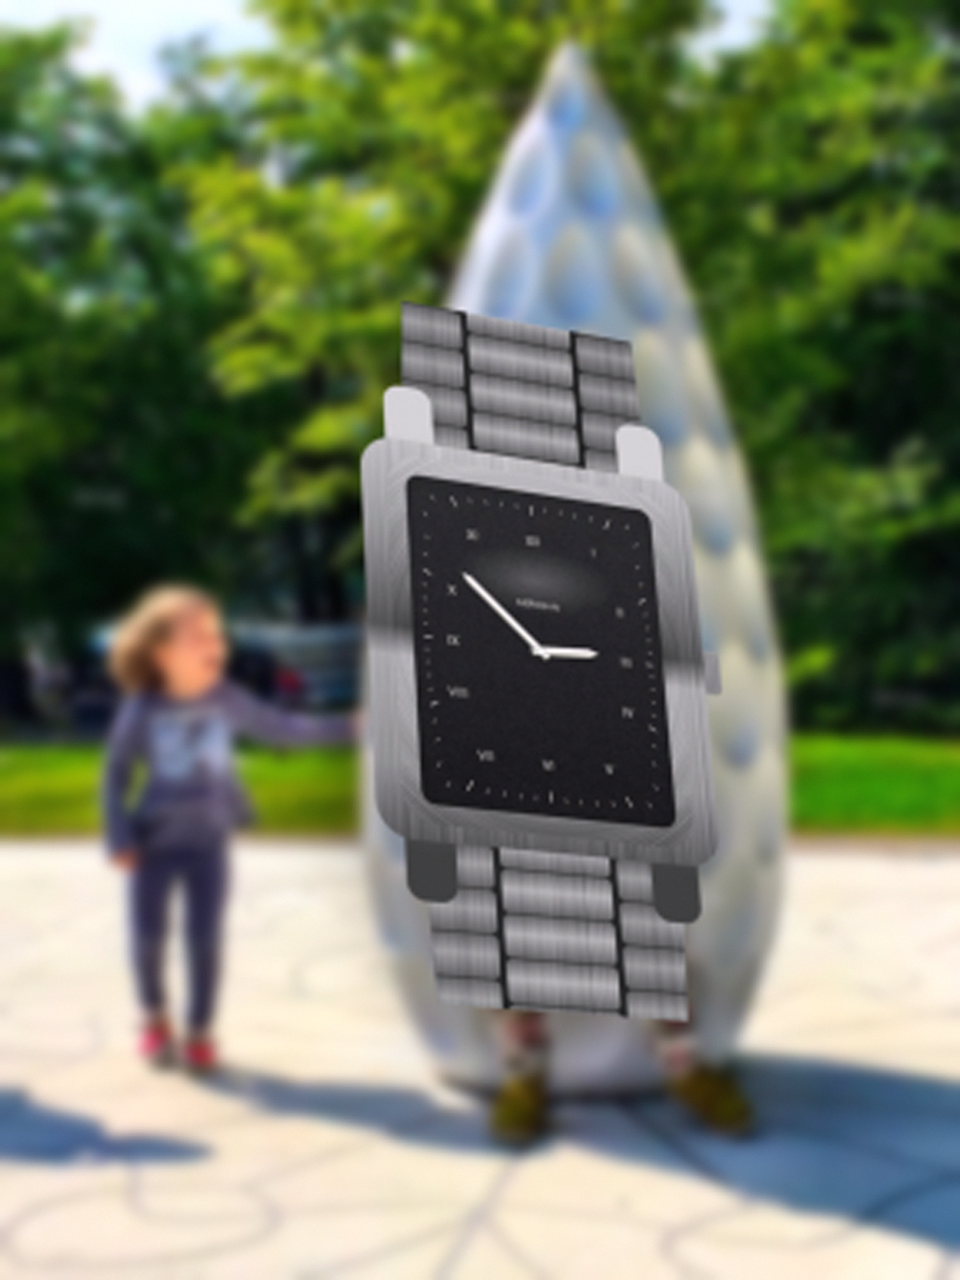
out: 2:52
